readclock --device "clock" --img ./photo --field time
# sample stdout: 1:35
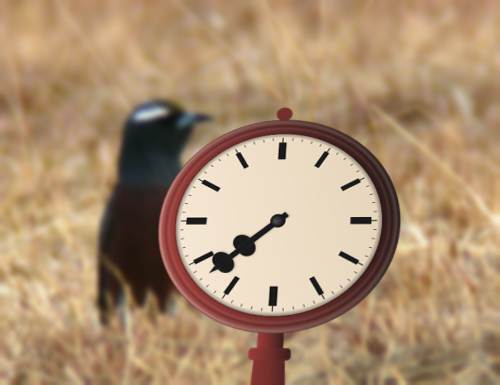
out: 7:38
